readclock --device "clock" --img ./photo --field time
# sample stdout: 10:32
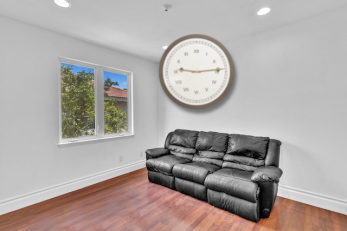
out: 9:14
